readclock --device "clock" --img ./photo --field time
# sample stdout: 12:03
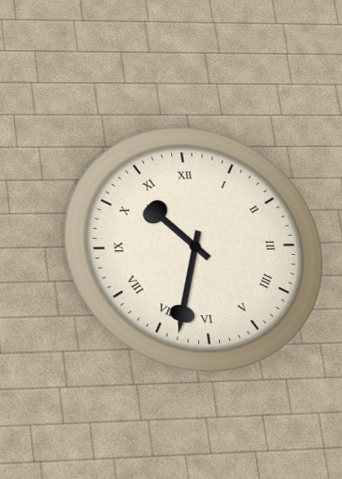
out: 10:33
